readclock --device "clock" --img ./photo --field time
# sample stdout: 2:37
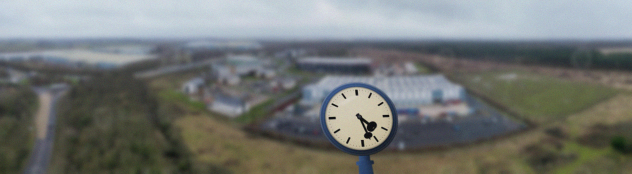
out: 4:27
